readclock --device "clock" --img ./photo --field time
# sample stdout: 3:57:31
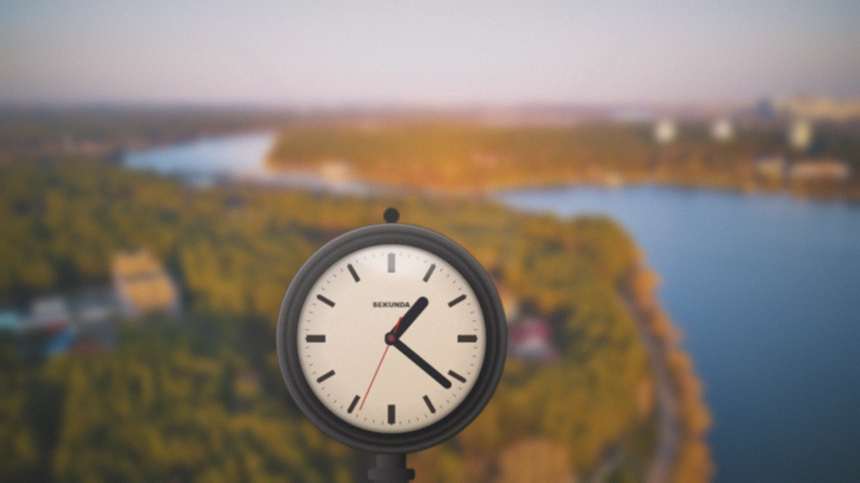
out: 1:21:34
